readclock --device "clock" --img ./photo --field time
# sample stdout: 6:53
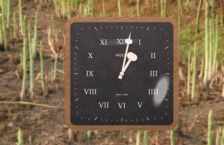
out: 1:02
